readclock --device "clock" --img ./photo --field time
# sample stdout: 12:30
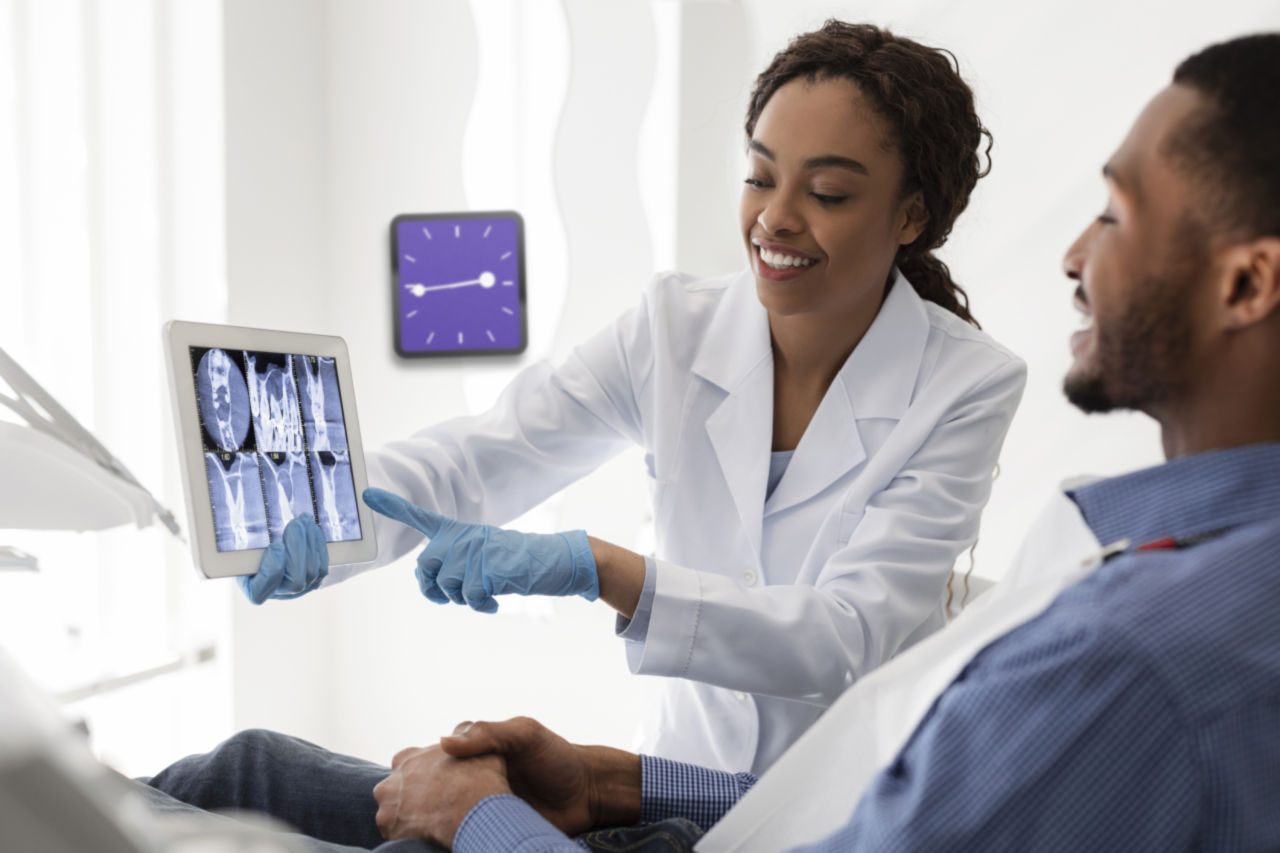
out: 2:44
